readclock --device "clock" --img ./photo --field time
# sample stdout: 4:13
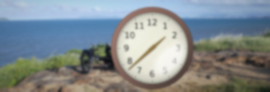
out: 1:38
